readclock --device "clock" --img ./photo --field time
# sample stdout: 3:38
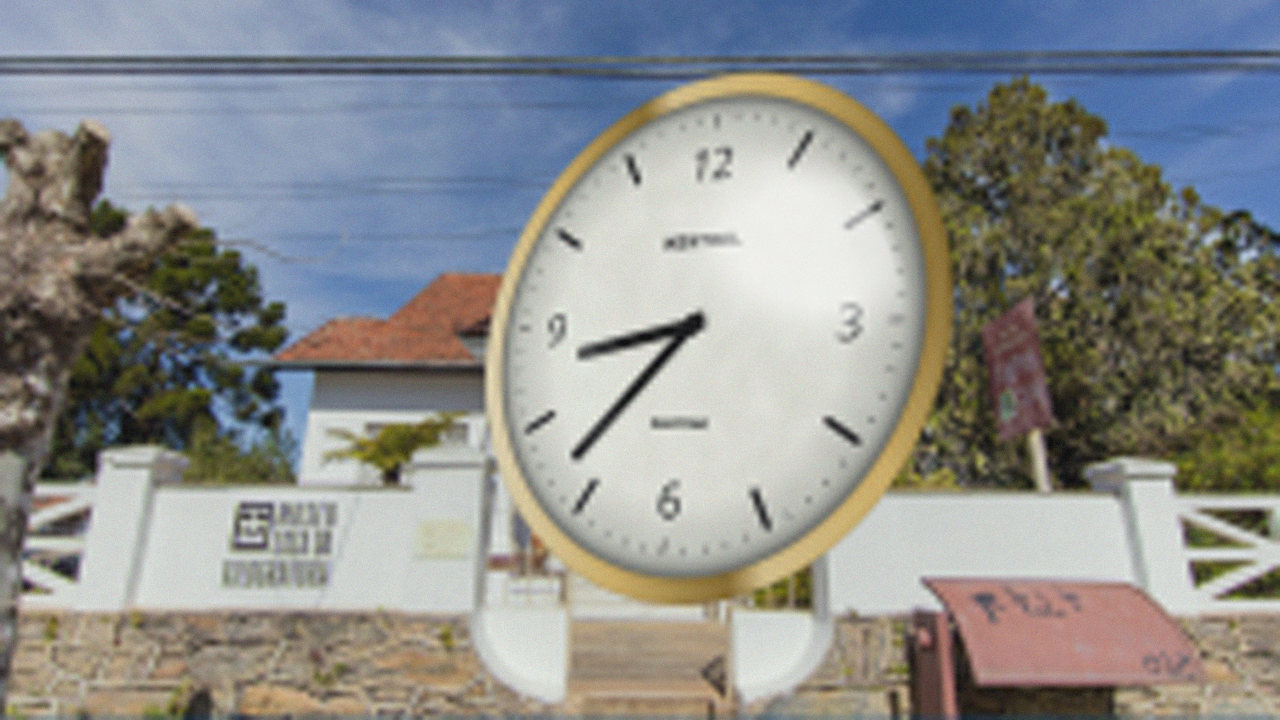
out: 8:37
